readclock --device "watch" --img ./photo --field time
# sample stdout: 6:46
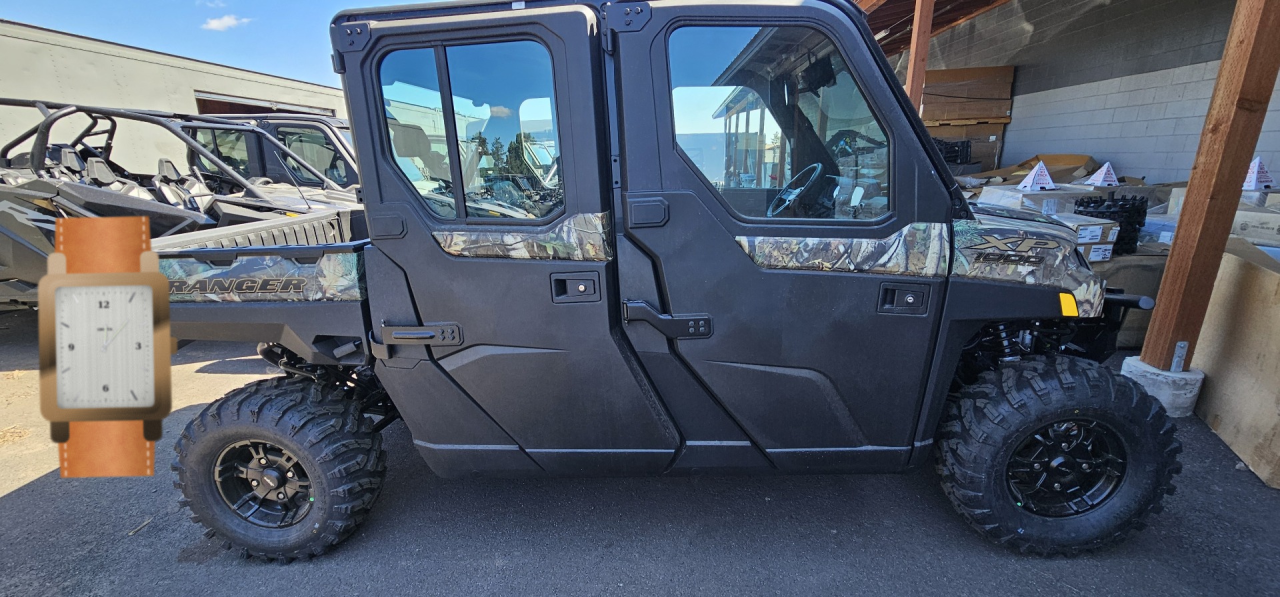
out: 12:07
